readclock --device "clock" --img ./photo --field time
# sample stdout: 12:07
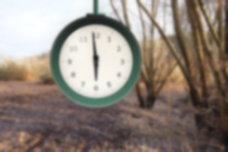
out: 5:59
